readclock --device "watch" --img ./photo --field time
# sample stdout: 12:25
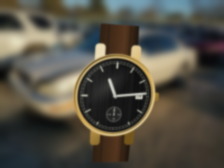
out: 11:14
